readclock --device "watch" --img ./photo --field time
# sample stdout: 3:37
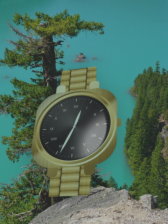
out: 12:34
